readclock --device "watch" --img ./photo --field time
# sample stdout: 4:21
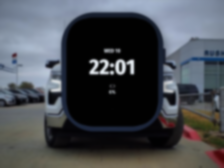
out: 22:01
